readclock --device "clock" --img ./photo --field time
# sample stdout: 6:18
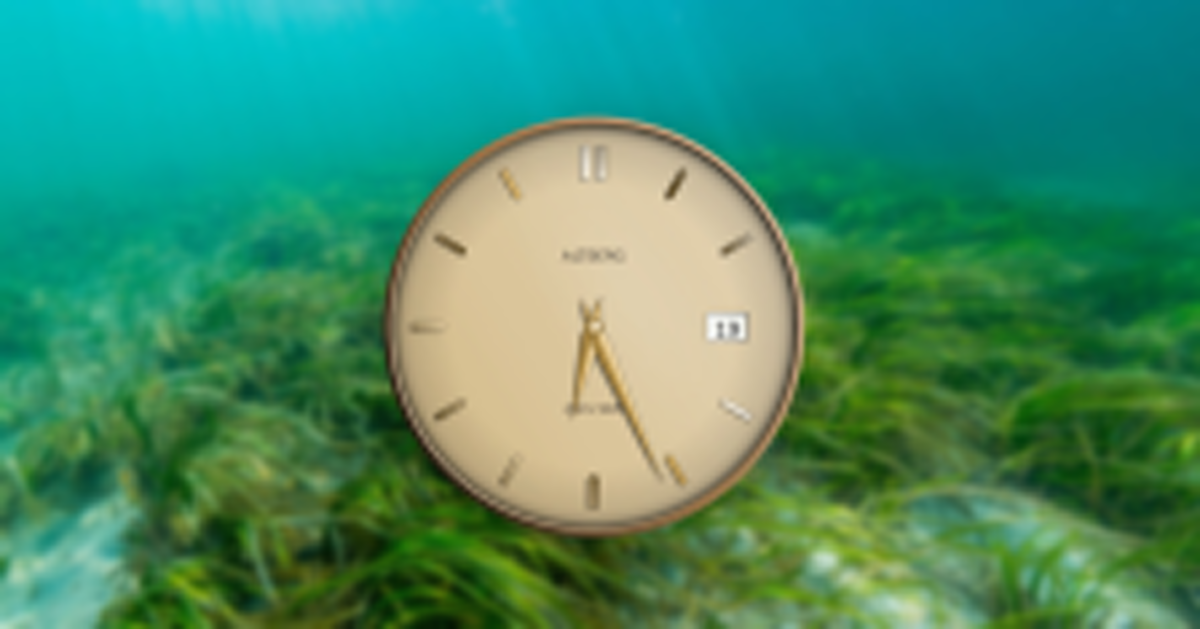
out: 6:26
